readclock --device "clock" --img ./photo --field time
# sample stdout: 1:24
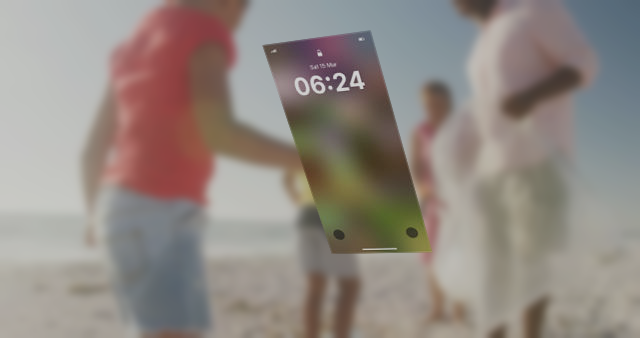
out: 6:24
